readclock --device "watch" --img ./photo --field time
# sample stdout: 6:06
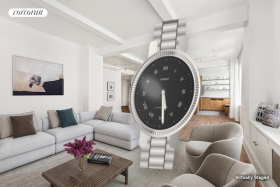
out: 5:29
